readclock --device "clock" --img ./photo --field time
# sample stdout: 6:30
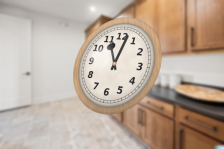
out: 11:02
